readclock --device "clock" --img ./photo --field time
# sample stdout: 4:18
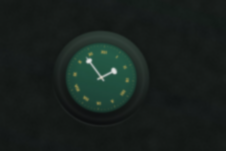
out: 1:53
